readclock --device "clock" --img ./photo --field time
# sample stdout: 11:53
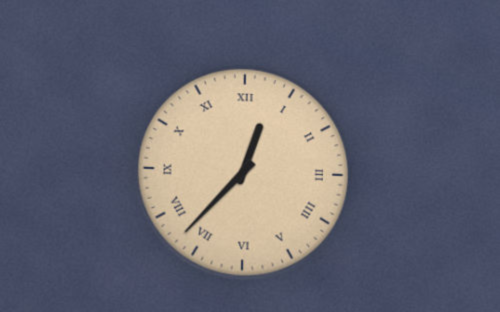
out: 12:37
